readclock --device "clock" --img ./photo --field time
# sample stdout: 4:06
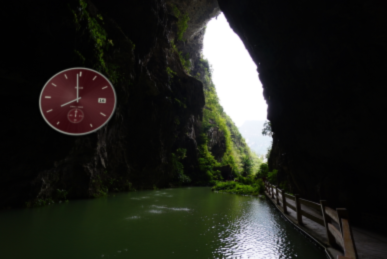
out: 7:59
